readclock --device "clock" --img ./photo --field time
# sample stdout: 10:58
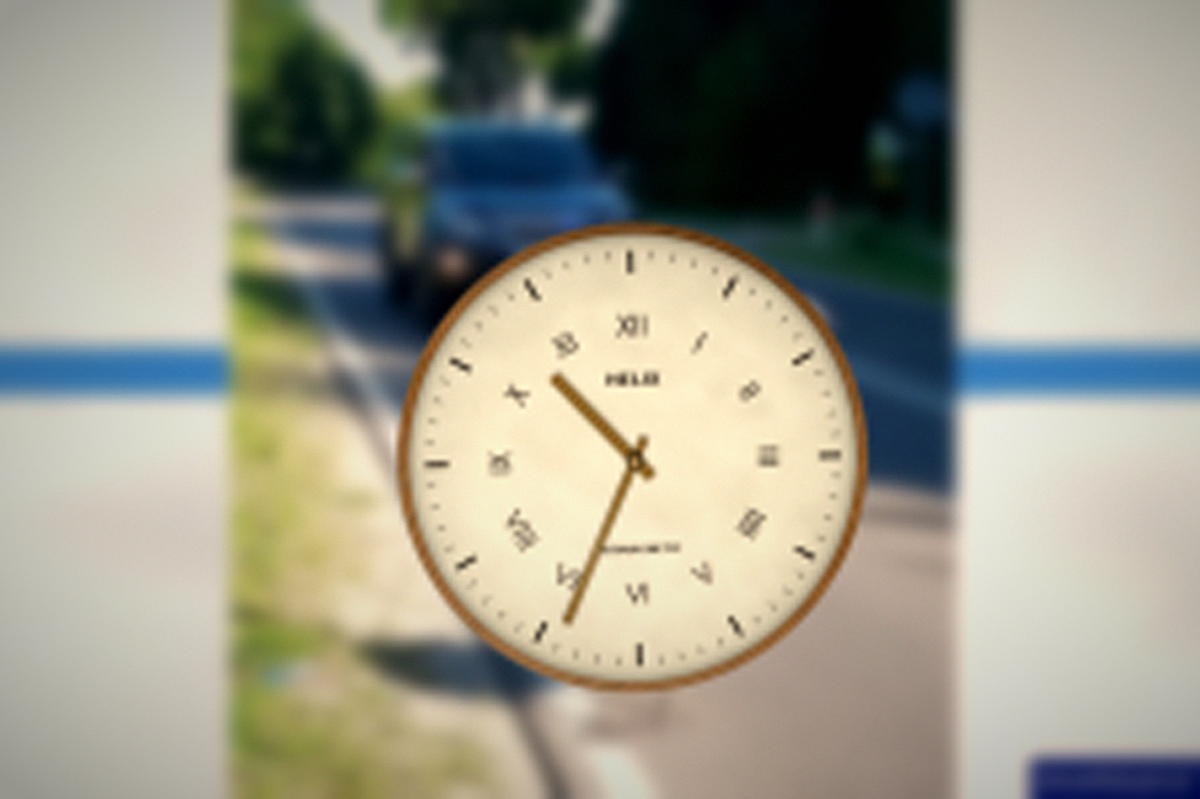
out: 10:34
